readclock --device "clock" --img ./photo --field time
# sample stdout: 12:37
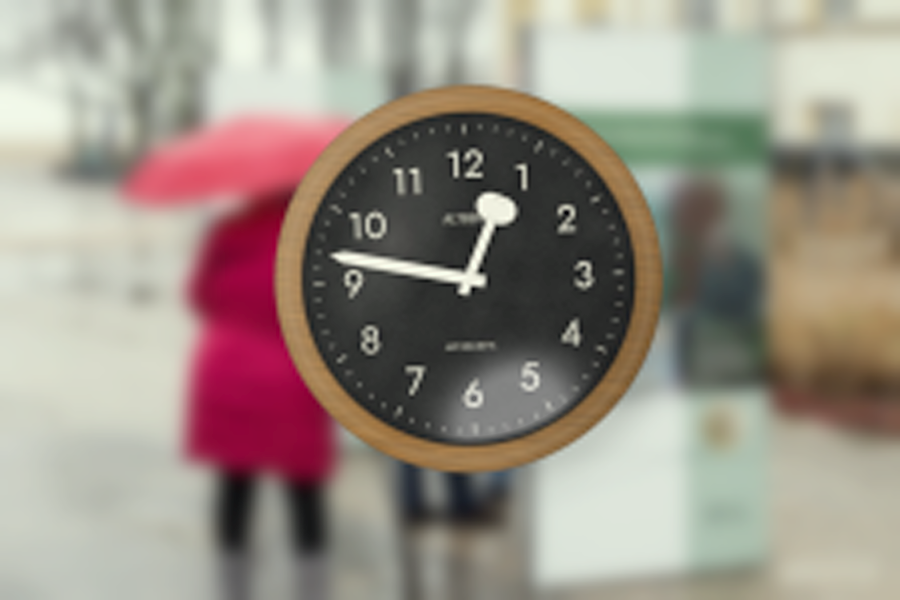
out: 12:47
